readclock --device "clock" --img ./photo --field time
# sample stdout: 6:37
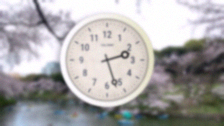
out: 2:27
